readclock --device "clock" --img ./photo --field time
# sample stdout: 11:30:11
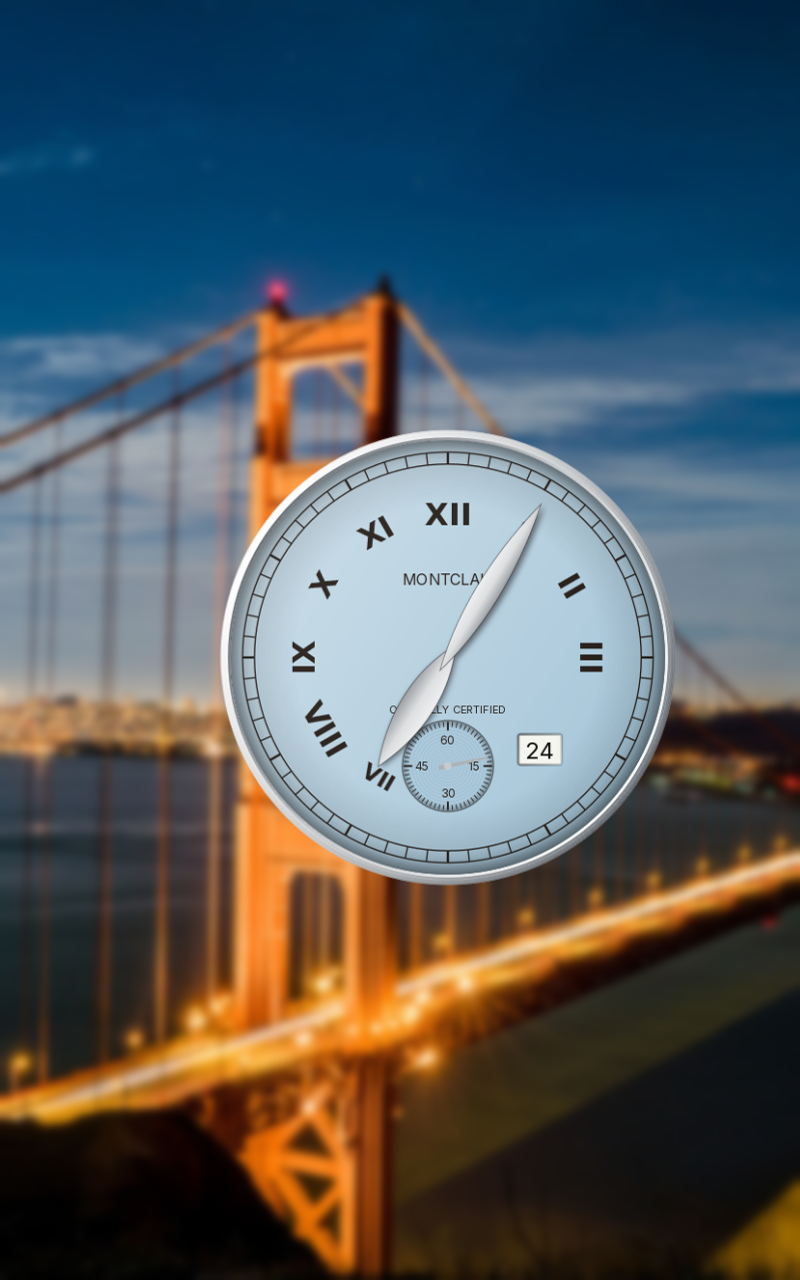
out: 7:05:13
